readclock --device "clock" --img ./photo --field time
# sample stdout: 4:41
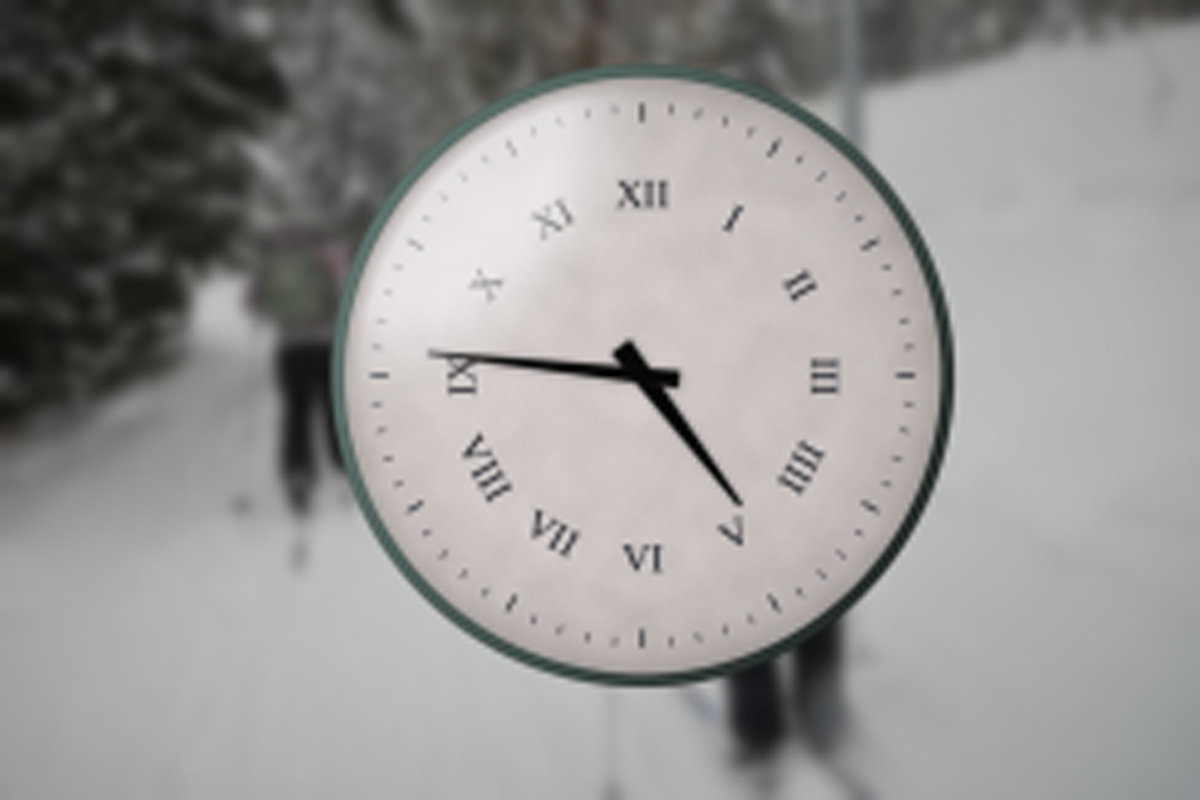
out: 4:46
